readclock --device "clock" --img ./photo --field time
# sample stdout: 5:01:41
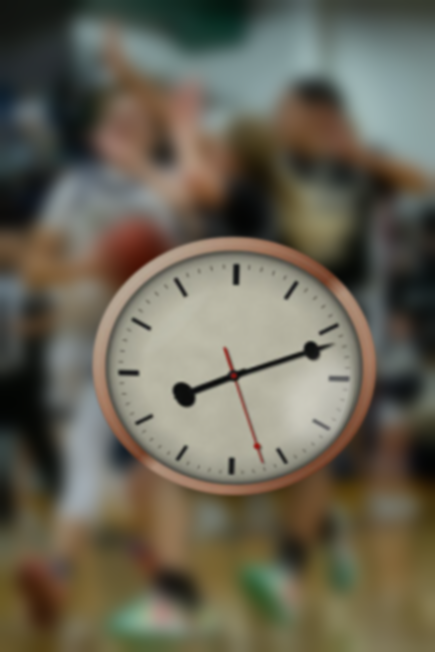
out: 8:11:27
